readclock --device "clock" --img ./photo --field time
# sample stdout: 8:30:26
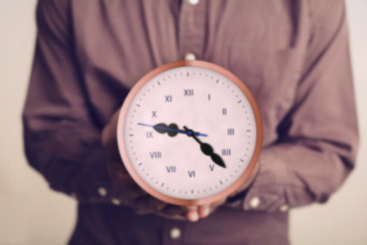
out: 9:22:47
